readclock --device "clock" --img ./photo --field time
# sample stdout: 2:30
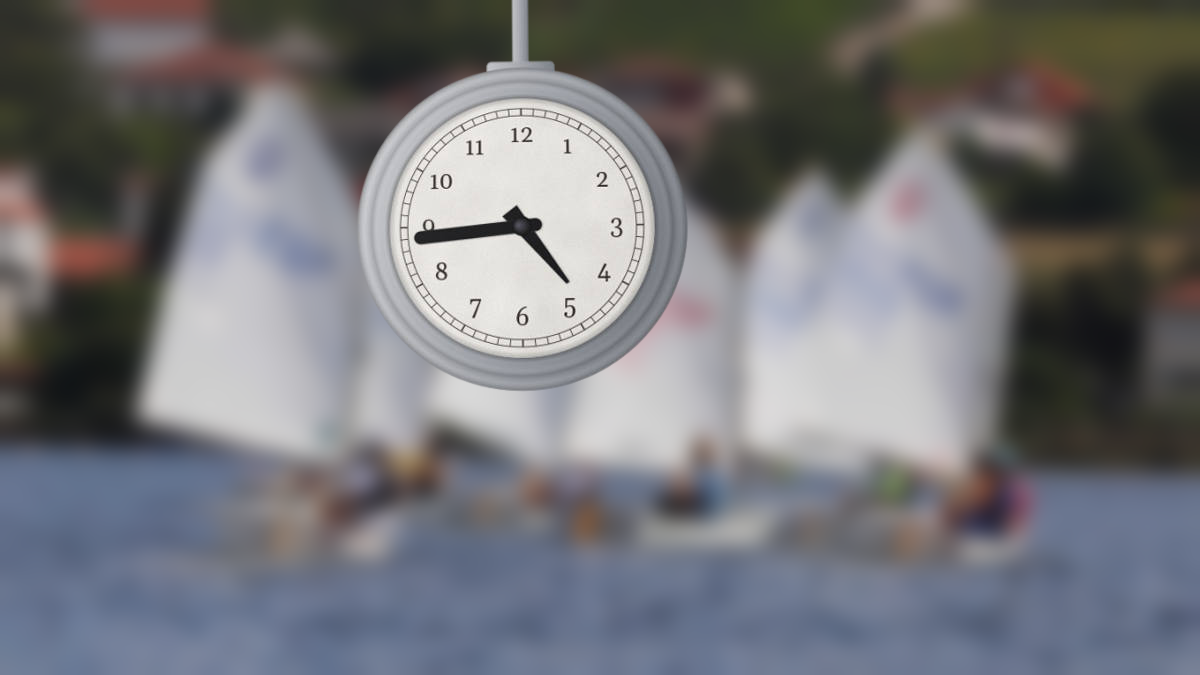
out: 4:44
